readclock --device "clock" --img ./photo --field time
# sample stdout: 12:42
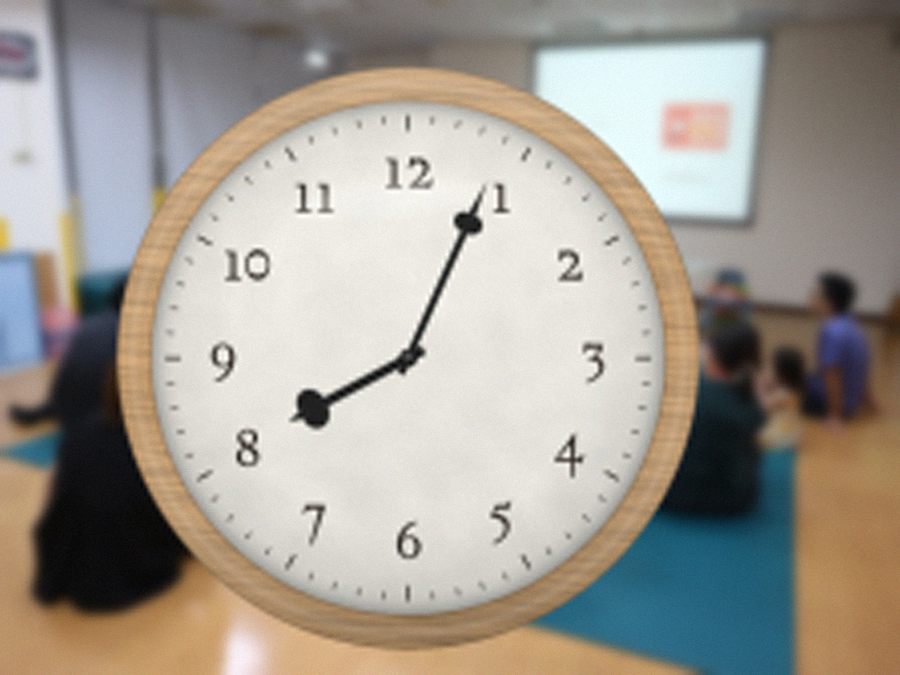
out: 8:04
